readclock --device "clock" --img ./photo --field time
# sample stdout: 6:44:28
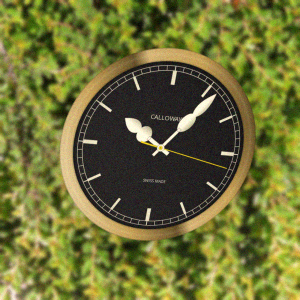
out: 10:06:17
